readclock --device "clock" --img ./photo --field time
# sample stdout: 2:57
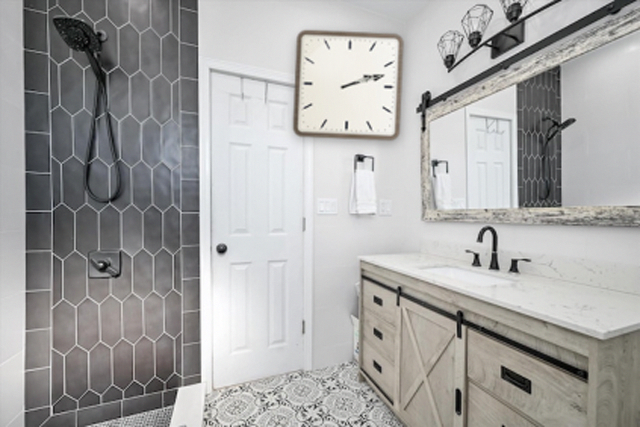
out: 2:12
